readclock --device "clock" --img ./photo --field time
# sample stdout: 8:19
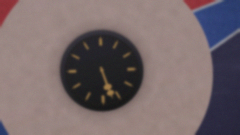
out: 5:27
